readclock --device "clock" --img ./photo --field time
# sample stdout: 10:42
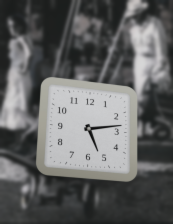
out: 5:13
